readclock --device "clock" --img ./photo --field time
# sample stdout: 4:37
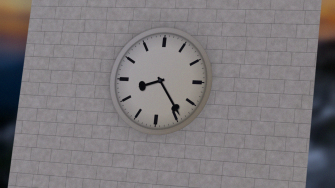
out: 8:24
